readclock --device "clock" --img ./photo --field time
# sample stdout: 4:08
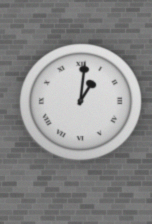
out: 1:01
